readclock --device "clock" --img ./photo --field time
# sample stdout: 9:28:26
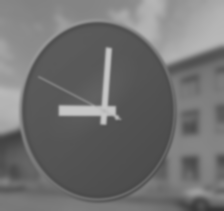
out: 9:00:49
